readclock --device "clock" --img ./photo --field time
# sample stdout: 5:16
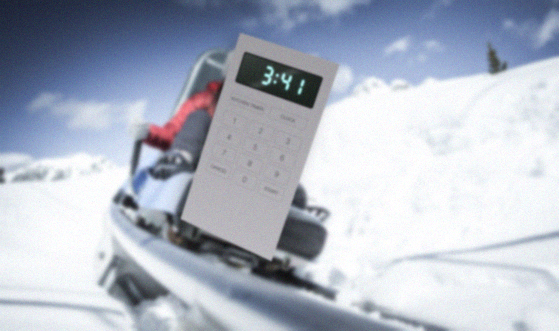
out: 3:41
